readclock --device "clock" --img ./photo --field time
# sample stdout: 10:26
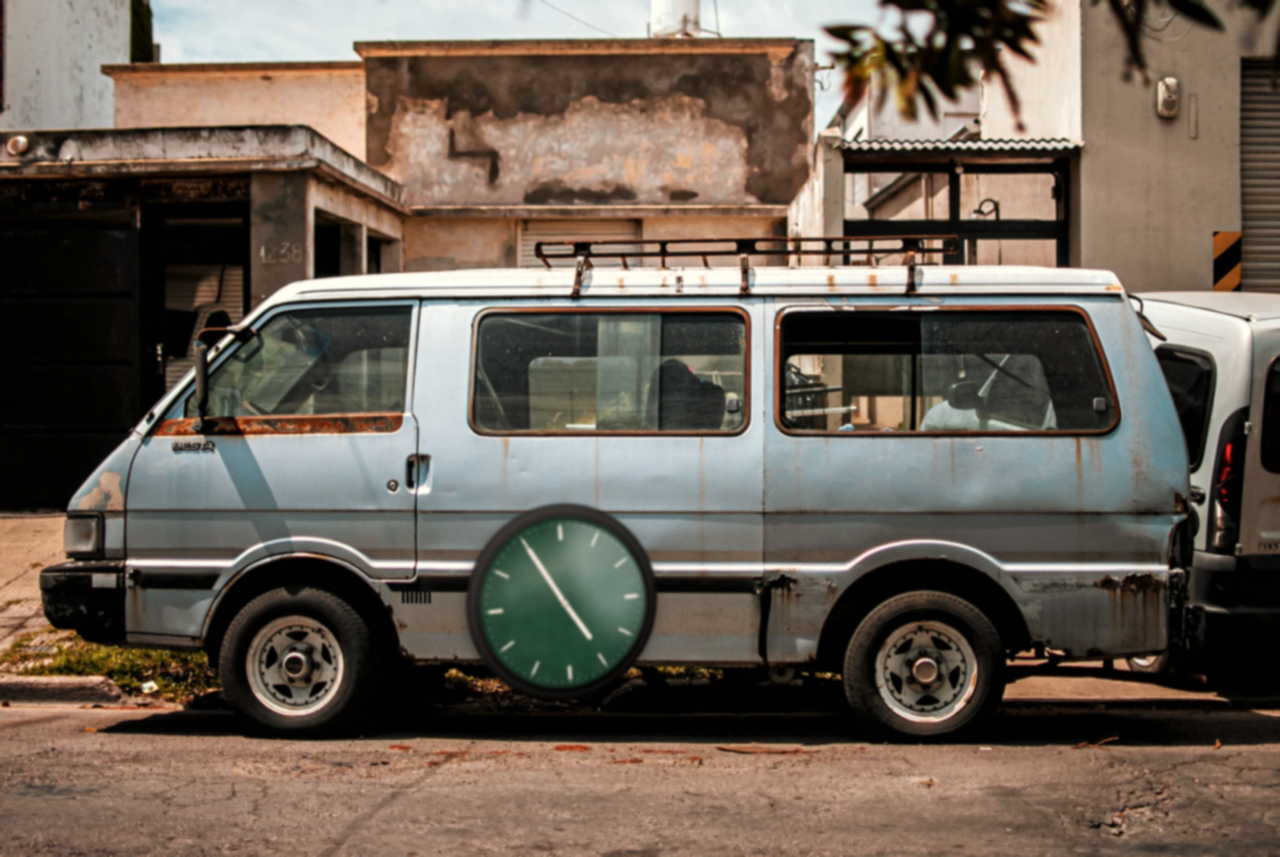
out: 4:55
